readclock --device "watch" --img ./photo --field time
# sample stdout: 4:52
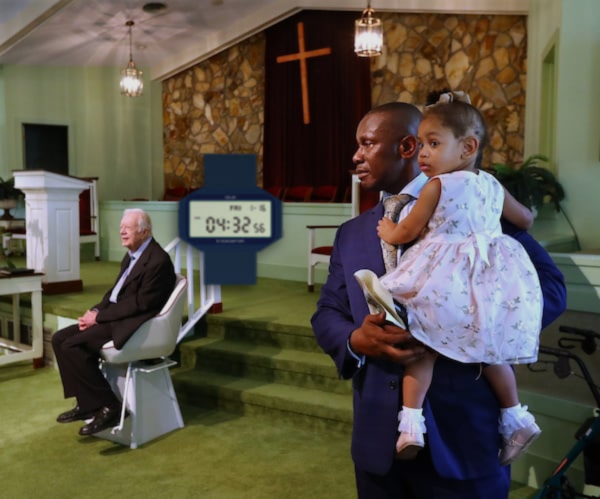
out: 4:32
